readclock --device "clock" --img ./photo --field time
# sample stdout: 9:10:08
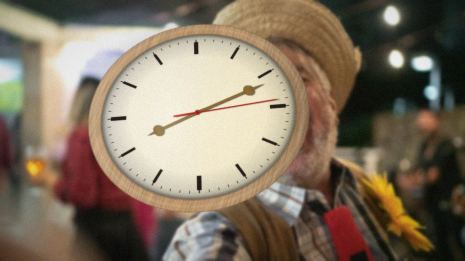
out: 8:11:14
